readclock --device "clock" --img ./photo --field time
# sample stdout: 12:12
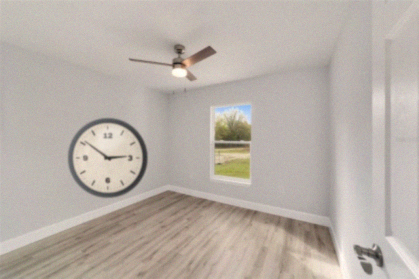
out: 2:51
